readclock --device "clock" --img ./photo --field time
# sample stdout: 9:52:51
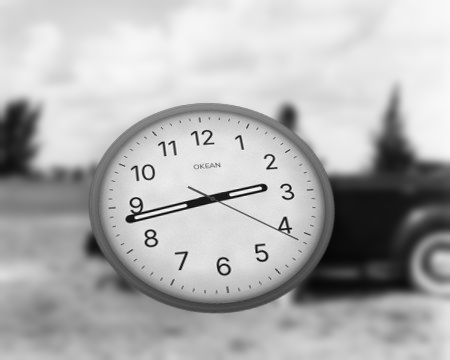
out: 2:43:21
